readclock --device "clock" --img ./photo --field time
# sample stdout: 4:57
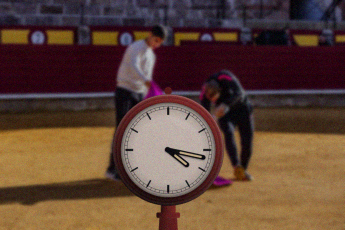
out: 4:17
